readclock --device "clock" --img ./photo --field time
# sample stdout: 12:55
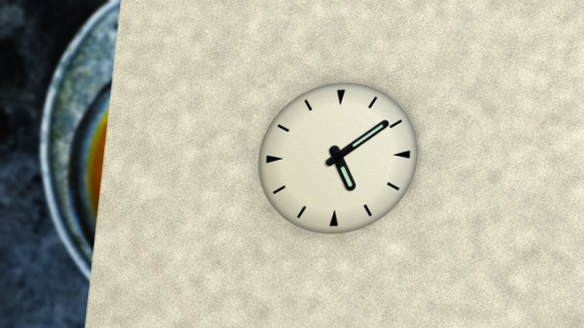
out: 5:09
